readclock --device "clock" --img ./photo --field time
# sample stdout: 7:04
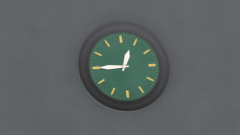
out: 12:45
